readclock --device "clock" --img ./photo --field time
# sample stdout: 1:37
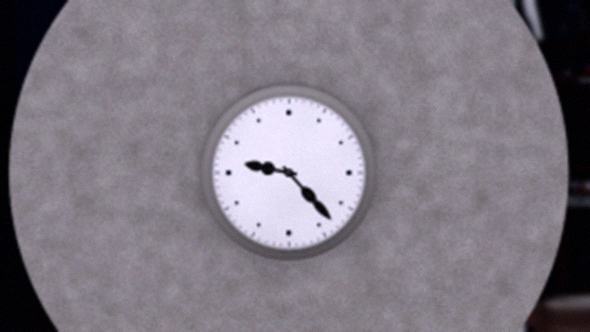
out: 9:23
